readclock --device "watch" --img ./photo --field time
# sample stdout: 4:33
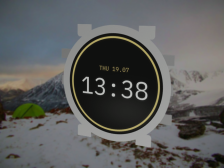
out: 13:38
